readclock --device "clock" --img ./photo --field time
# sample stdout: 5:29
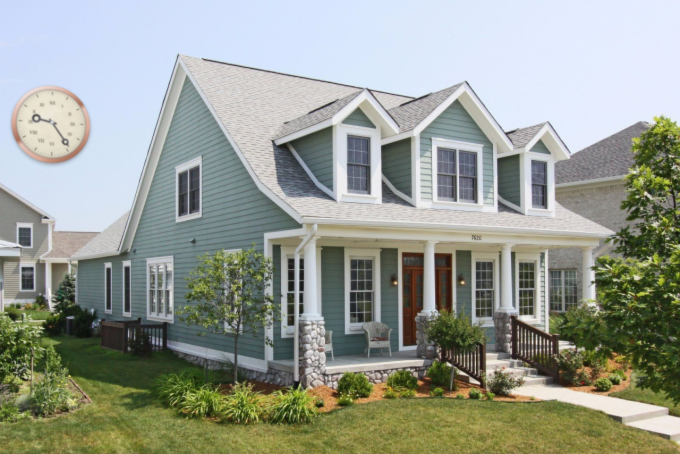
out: 9:24
